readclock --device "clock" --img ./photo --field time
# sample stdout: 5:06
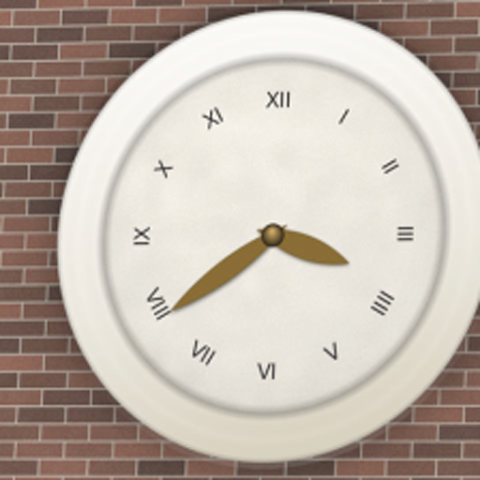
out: 3:39
